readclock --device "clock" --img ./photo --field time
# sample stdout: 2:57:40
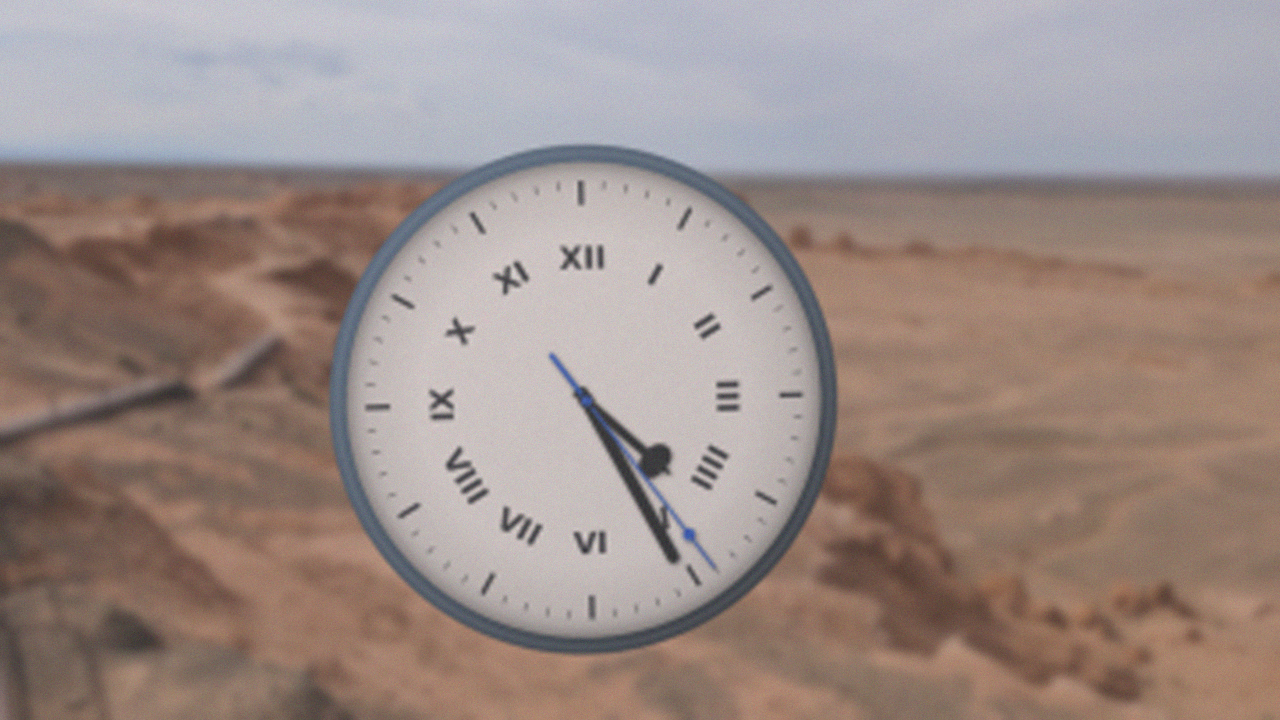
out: 4:25:24
